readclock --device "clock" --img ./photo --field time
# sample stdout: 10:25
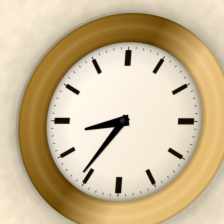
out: 8:36
